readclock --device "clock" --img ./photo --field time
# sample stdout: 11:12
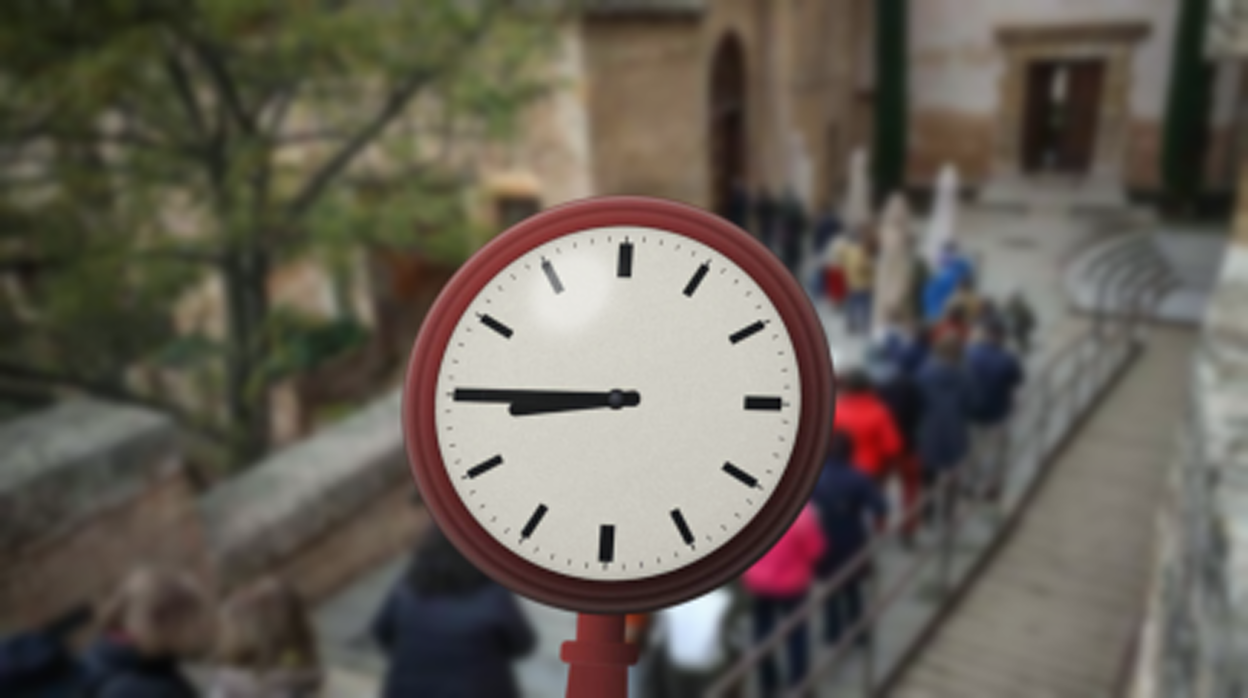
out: 8:45
